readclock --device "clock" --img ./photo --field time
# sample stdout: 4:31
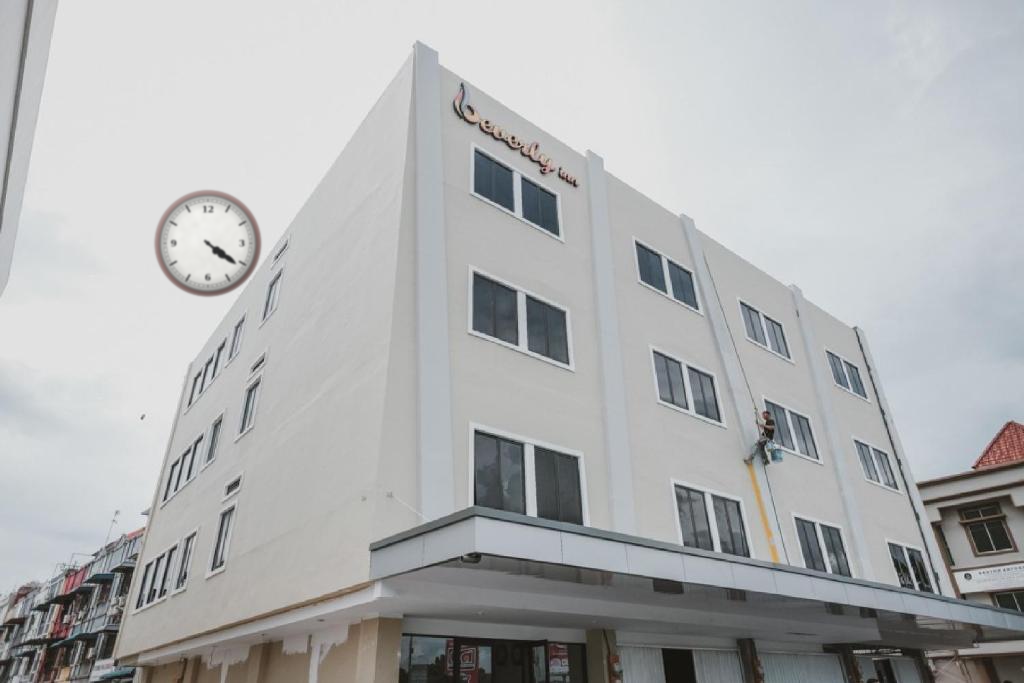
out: 4:21
